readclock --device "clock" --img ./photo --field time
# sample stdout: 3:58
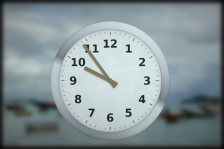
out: 9:54
